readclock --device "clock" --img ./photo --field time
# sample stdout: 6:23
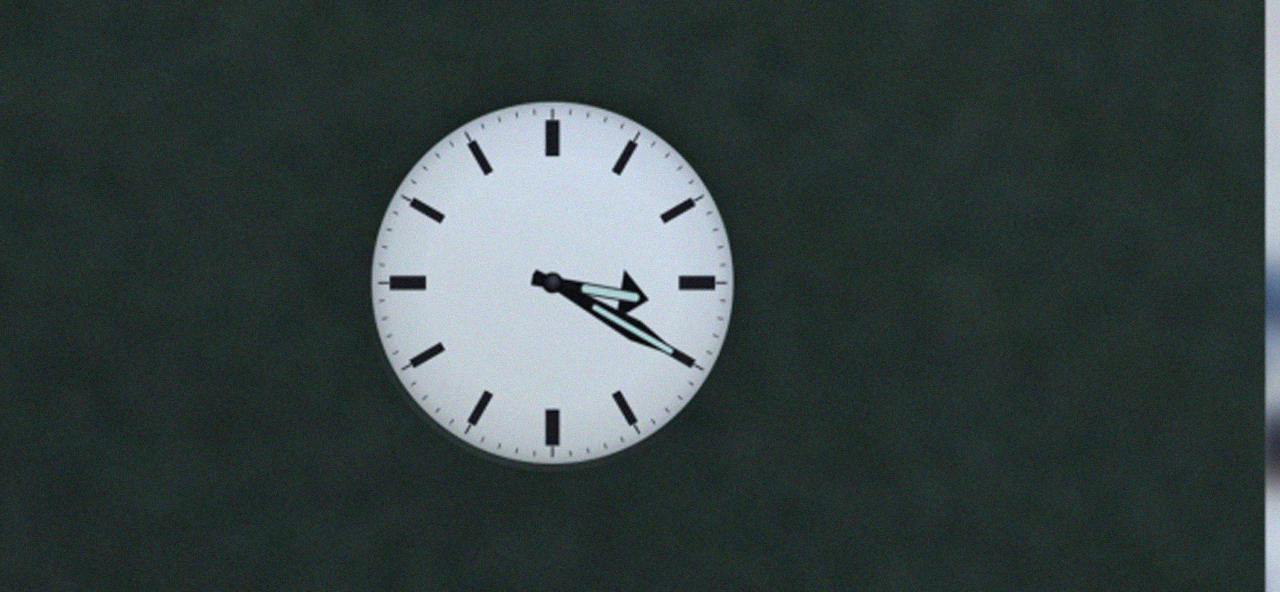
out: 3:20
